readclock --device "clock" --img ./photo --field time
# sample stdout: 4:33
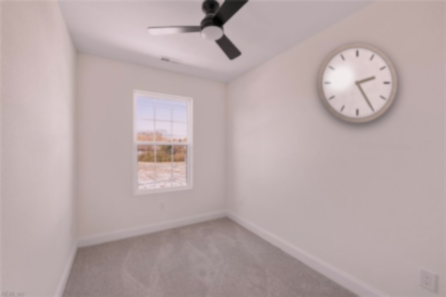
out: 2:25
